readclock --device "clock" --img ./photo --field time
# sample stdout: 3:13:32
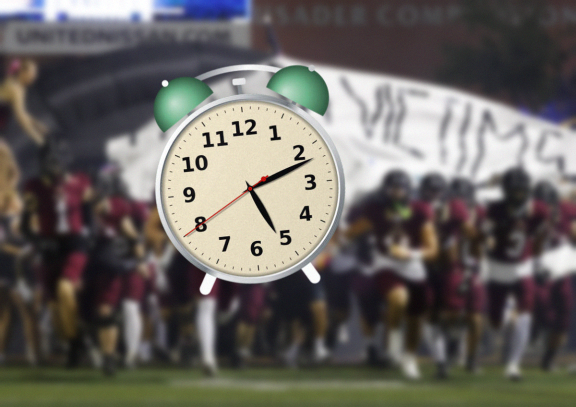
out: 5:11:40
